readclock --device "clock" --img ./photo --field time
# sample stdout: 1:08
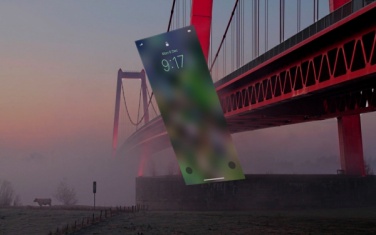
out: 9:17
